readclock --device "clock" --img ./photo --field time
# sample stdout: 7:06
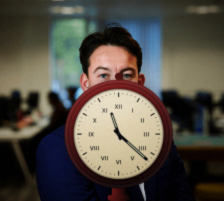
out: 11:22
